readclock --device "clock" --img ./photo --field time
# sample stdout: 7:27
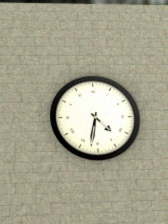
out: 4:32
